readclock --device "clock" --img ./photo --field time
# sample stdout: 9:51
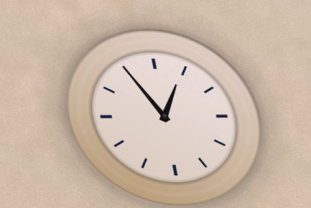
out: 12:55
